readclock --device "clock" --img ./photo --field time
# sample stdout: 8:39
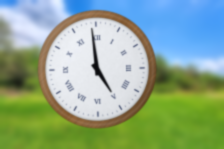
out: 4:59
